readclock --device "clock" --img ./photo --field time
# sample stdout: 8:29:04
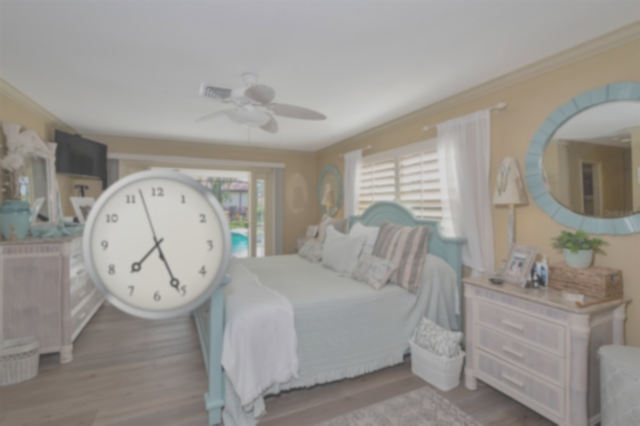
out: 7:25:57
